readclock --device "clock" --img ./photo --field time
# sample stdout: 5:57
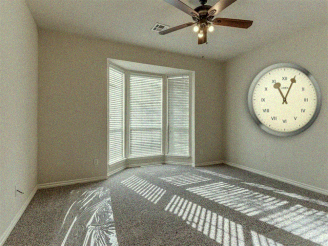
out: 11:04
